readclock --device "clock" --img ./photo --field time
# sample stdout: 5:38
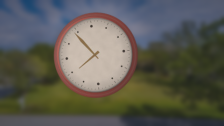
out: 7:54
